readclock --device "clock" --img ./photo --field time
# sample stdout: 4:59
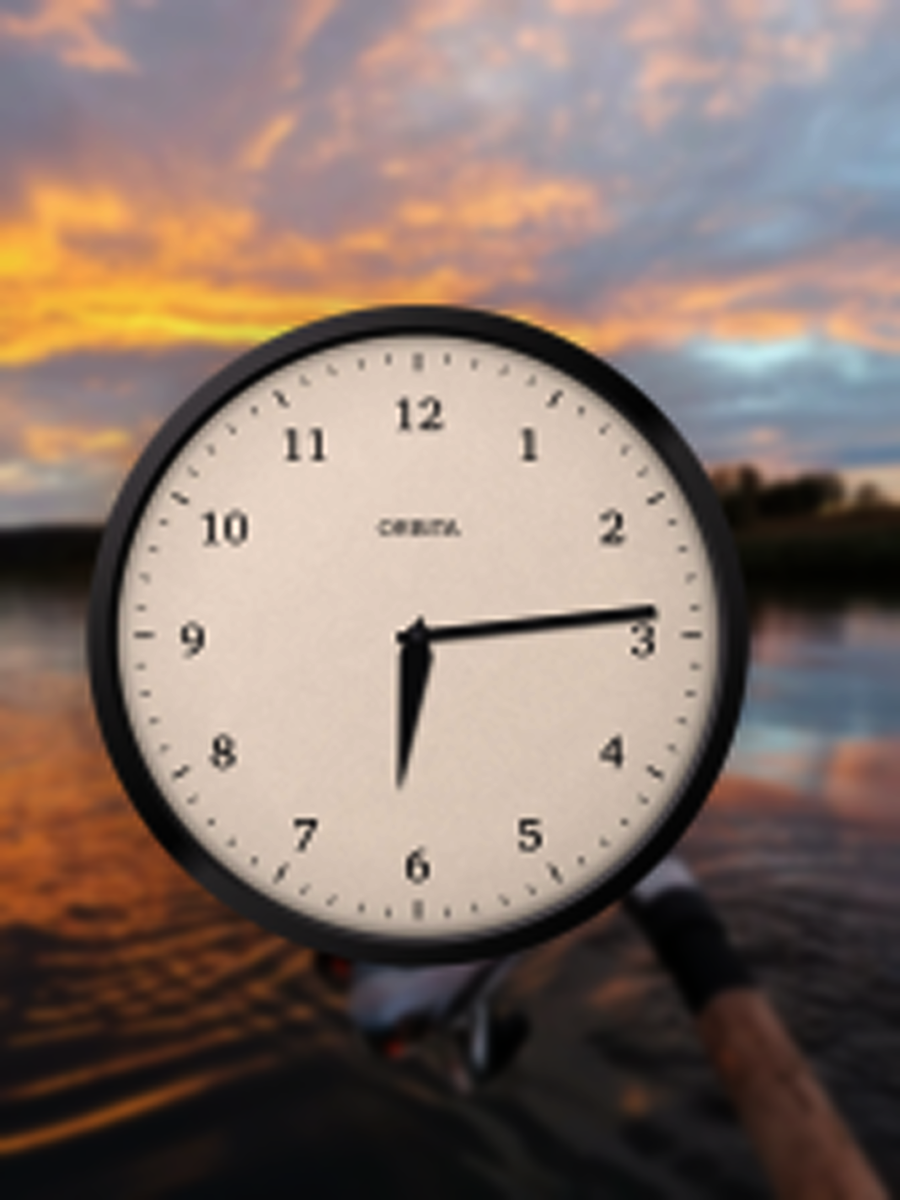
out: 6:14
